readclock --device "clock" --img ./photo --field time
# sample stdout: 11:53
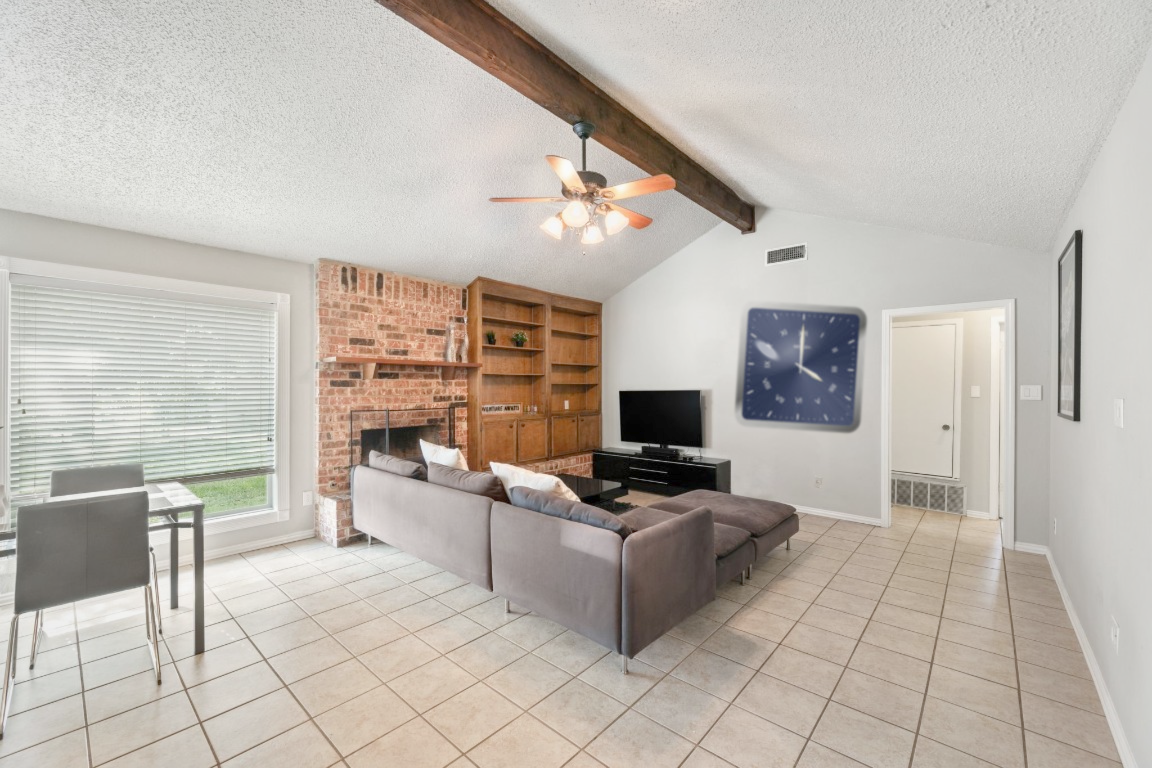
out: 4:00
